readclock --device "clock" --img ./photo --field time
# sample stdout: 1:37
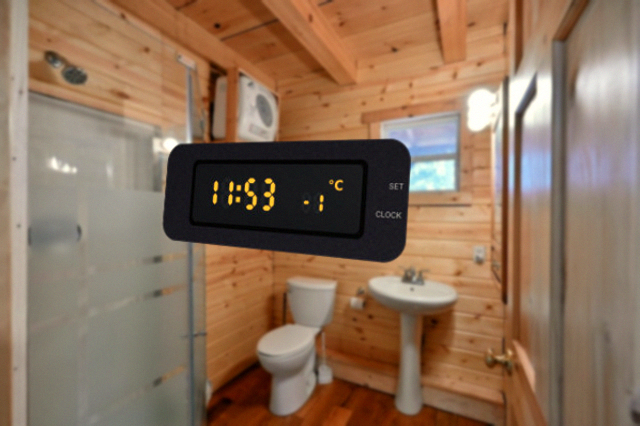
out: 11:53
